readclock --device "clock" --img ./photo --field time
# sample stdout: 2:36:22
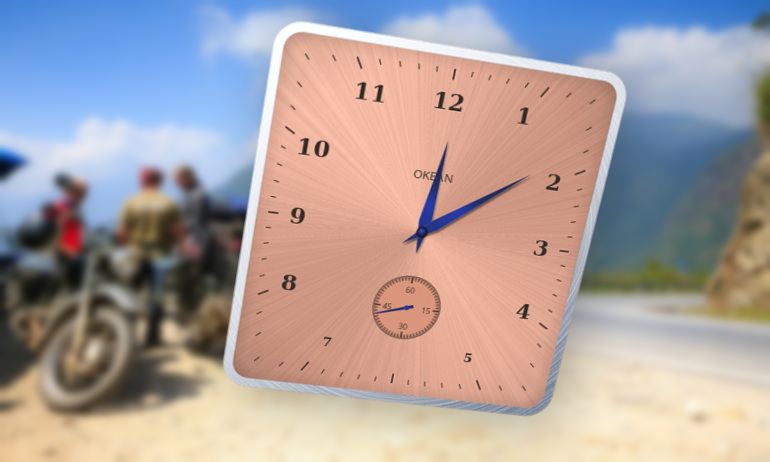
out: 12:08:42
